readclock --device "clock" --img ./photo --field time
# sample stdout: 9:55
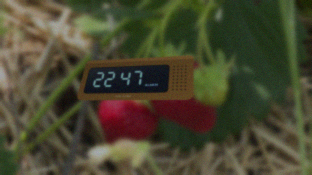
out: 22:47
